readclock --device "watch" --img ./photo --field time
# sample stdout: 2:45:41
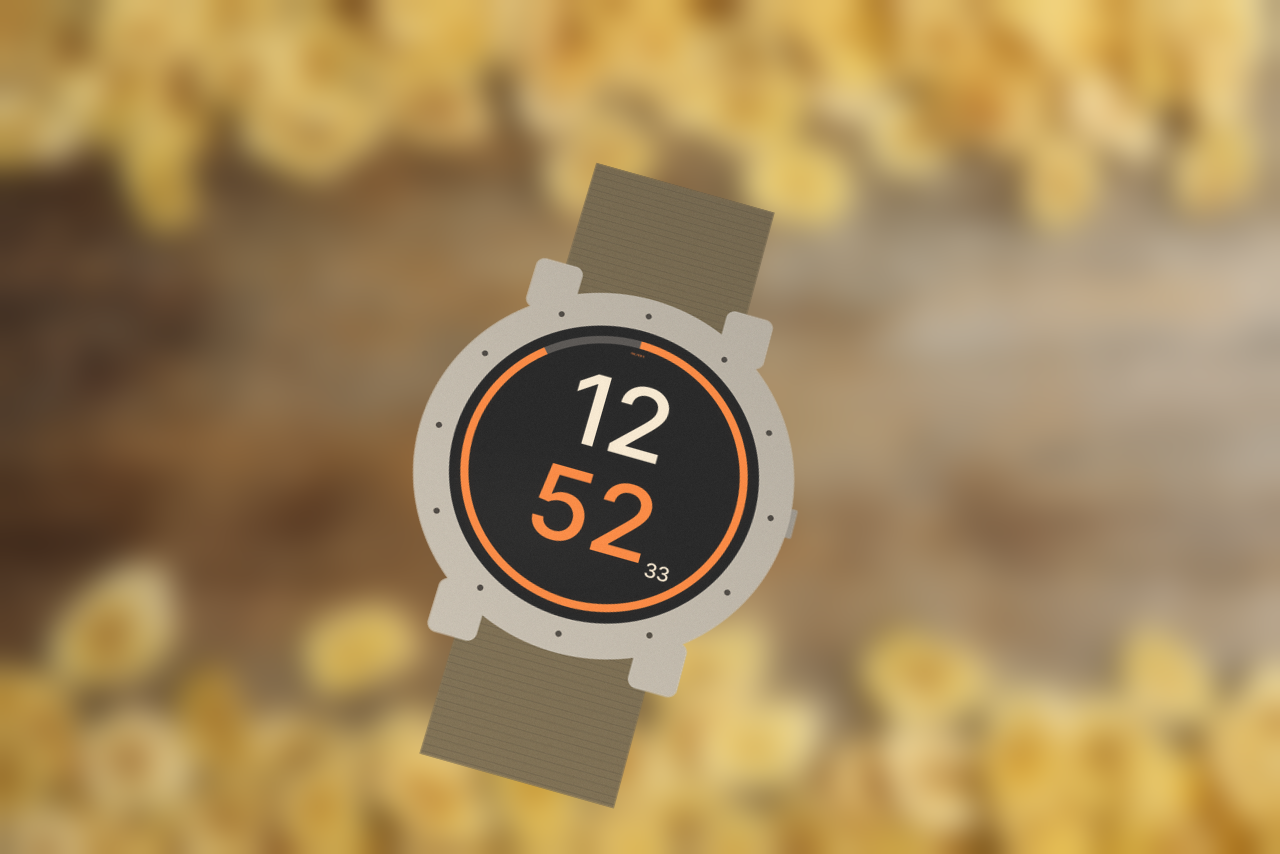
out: 12:52:33
